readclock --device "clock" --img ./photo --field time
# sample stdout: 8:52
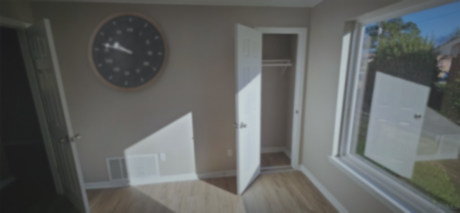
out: 9:47
